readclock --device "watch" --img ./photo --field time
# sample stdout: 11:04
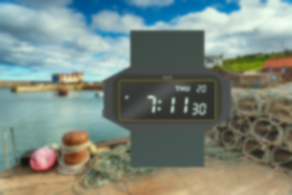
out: 7:11
